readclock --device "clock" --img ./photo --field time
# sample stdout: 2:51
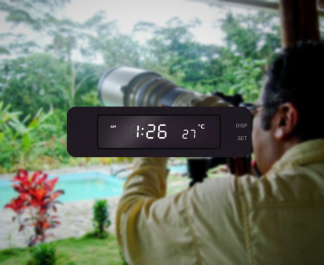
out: 1:26
